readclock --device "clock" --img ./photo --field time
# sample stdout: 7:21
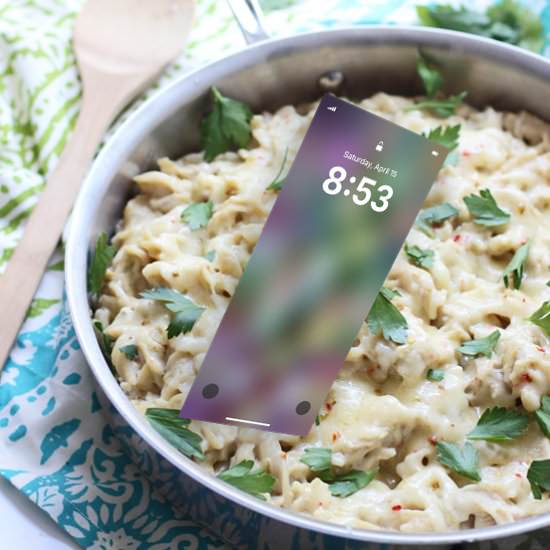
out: 8:53
